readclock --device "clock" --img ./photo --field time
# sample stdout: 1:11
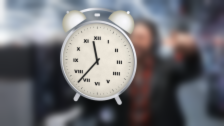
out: 11:37
